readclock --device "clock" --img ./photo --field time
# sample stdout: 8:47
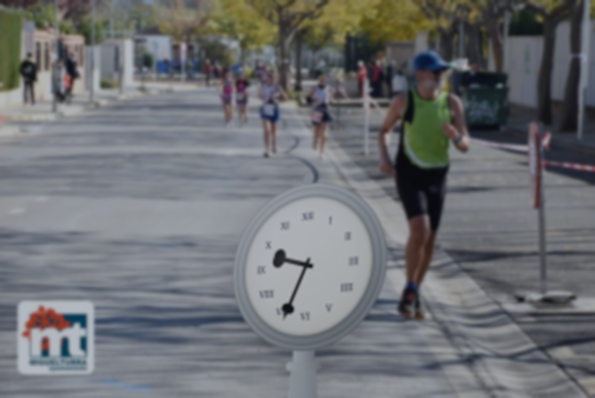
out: 9:34
